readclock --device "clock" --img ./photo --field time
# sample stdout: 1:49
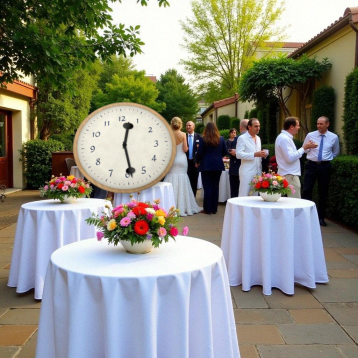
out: 12:29
